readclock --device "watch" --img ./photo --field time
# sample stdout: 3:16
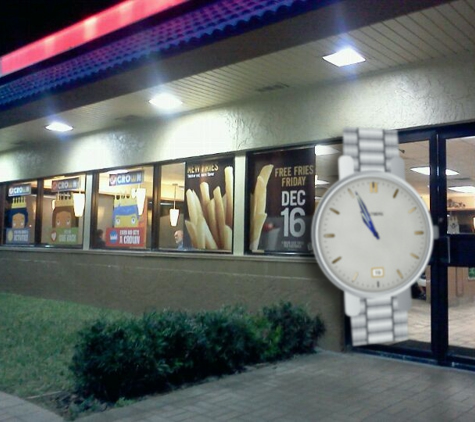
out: 10:56
